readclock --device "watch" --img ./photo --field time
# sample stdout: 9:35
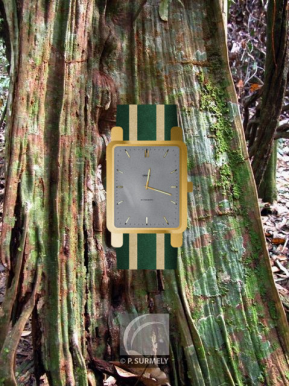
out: 12:18
